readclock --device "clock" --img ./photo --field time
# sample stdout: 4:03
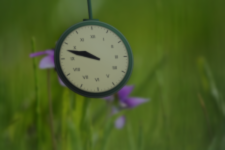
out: 9:48
